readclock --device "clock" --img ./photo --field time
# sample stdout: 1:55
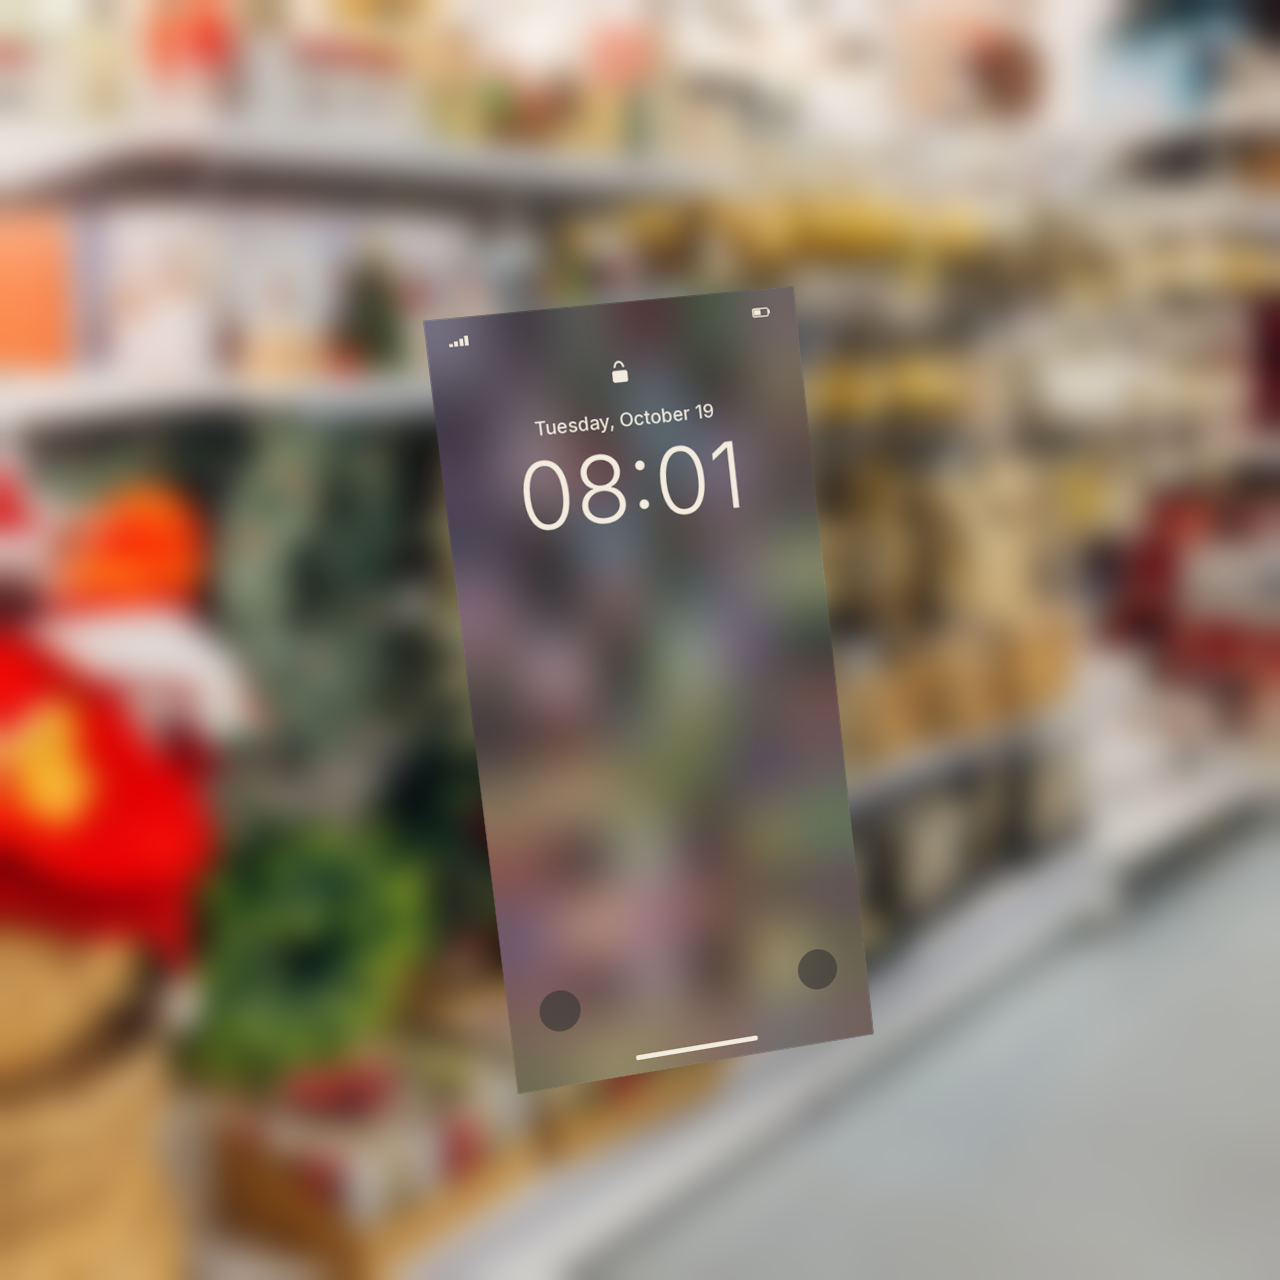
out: 8:01
